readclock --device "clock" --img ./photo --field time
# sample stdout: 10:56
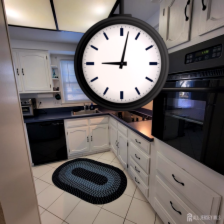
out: 9:02
